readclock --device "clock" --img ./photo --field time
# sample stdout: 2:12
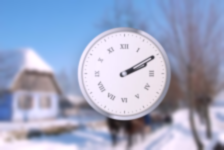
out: 2:10
